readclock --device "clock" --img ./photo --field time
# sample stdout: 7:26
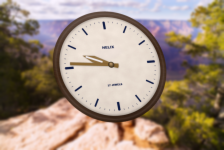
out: 9:46
